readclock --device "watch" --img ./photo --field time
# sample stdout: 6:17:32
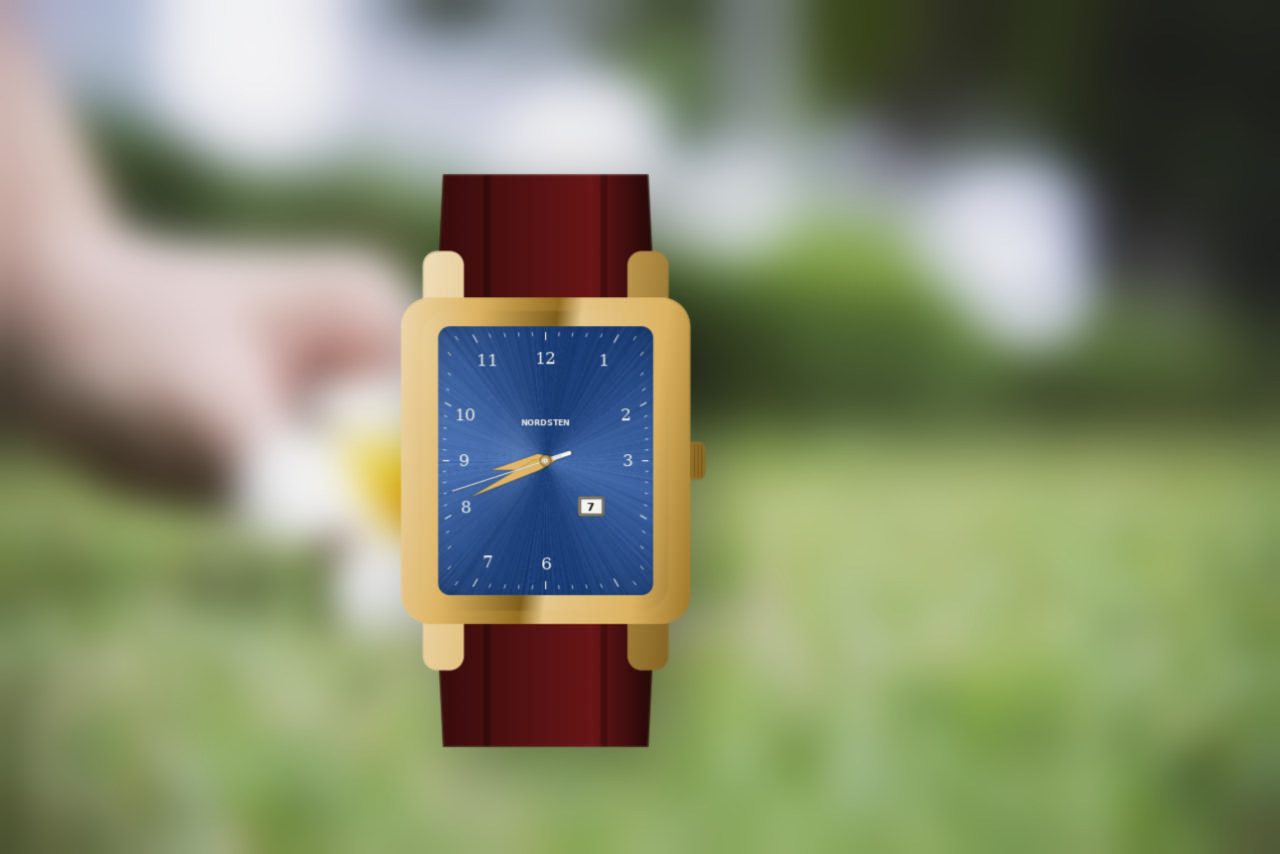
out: 8:40:42
